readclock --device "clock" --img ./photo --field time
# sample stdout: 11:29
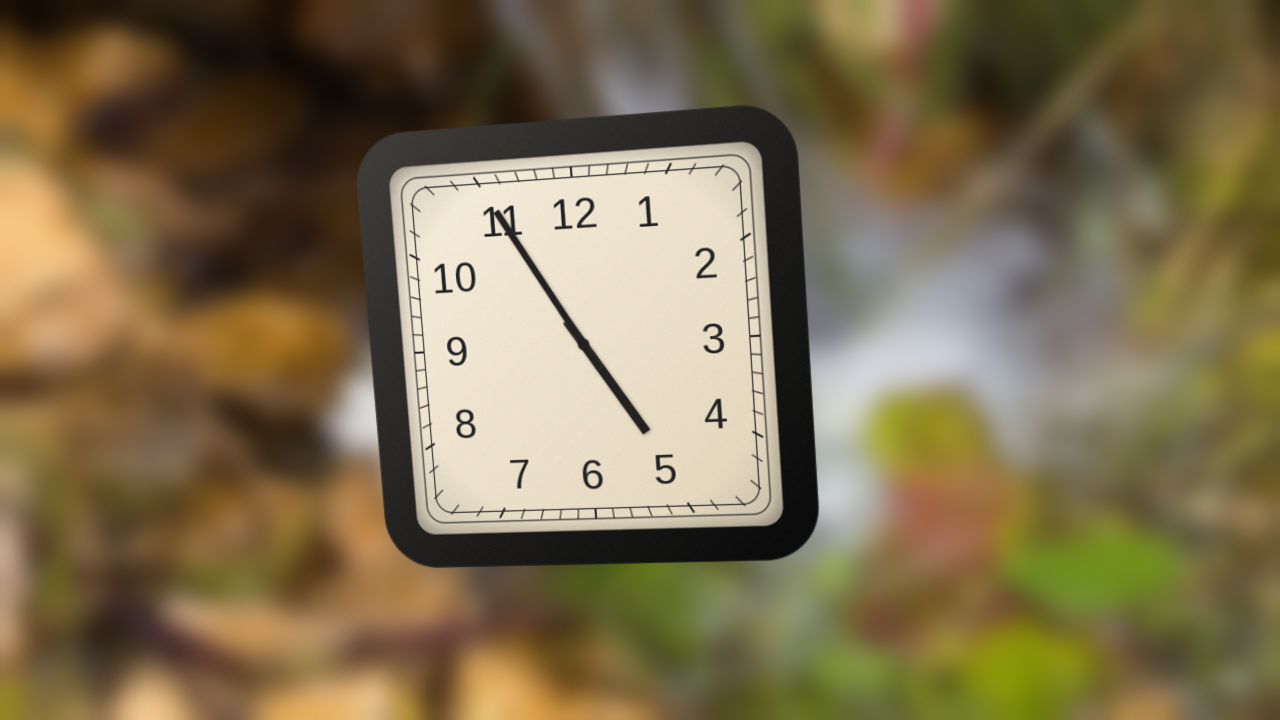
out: 4:55
